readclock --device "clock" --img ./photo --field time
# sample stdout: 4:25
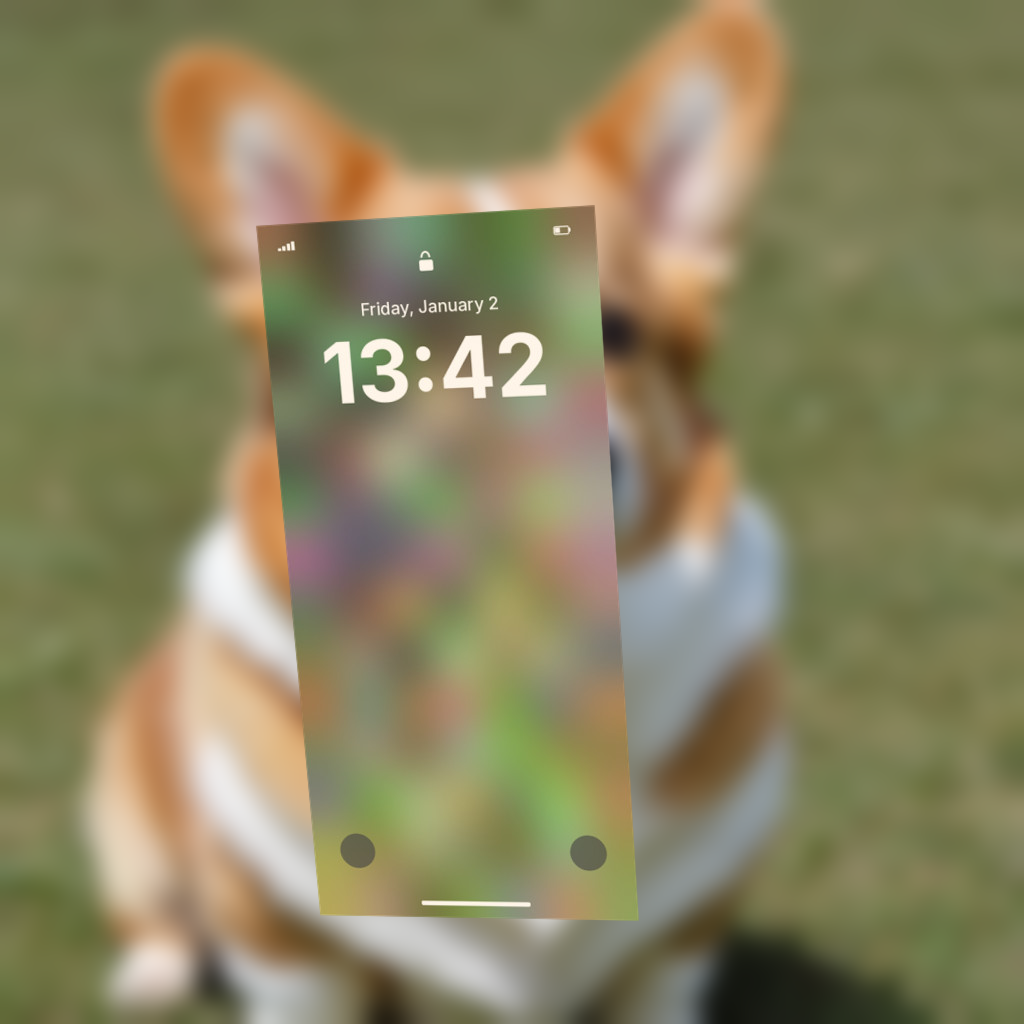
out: 13:42
